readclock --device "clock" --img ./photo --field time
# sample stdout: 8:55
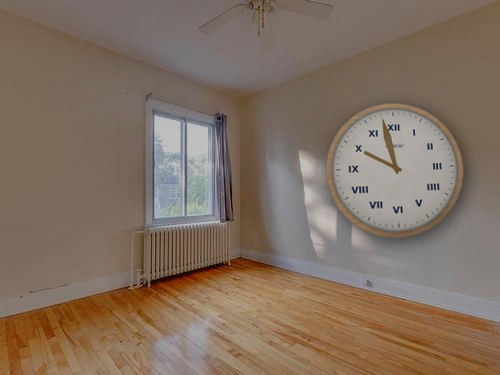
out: 9:58
